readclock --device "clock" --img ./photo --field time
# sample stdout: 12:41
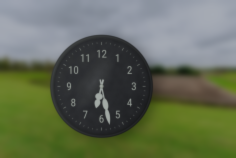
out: 6:28
